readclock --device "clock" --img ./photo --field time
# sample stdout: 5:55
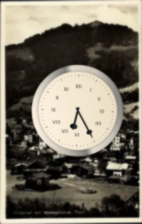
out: 6:25
